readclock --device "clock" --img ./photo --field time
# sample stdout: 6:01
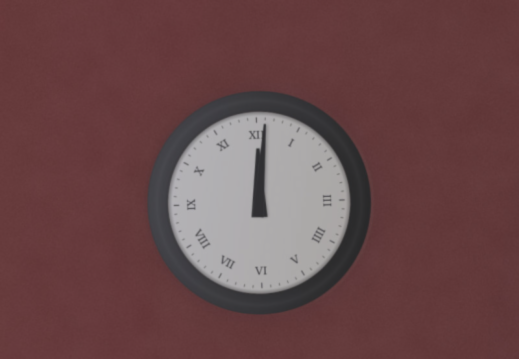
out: 12:01
